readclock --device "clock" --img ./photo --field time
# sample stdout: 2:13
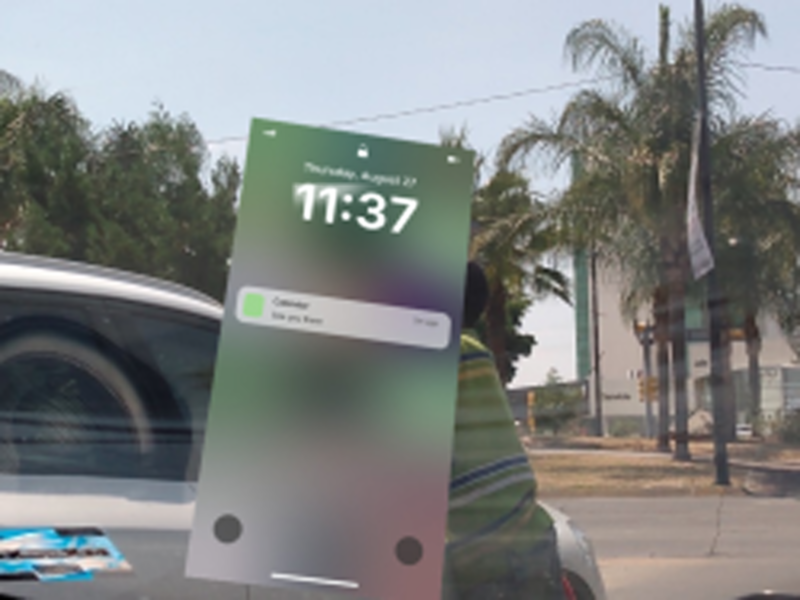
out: 11:37
